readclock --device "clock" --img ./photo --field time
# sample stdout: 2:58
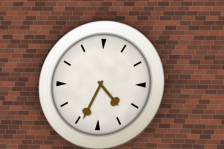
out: 4:34
